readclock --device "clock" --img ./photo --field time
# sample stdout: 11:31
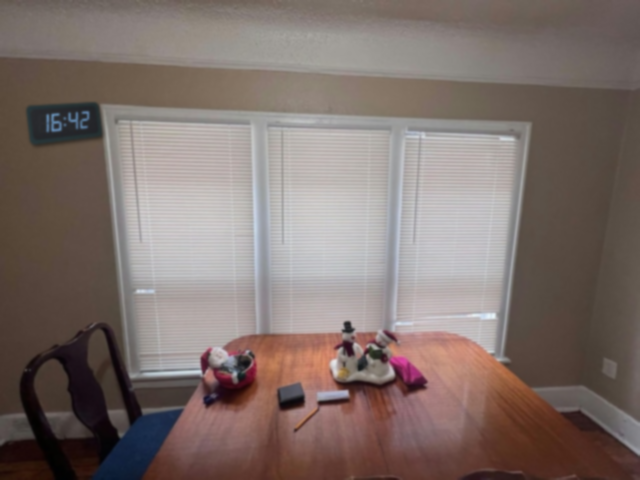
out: 16:42
